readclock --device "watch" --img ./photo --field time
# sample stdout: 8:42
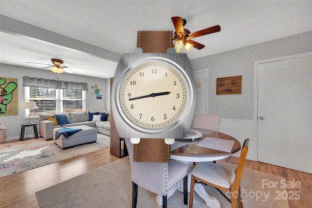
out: 2:43
